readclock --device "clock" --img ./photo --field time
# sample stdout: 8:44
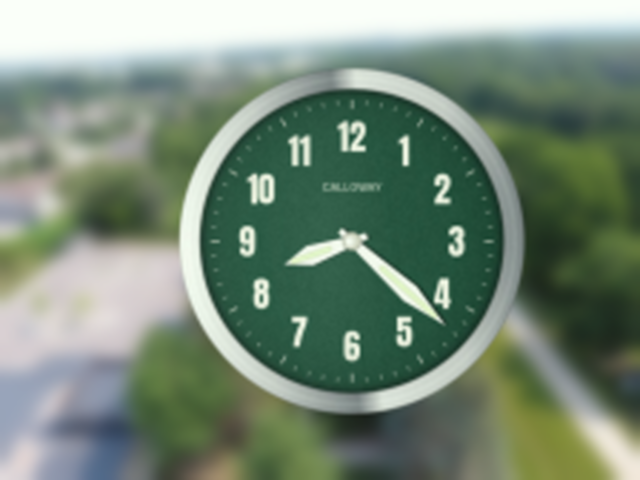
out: 8:22
